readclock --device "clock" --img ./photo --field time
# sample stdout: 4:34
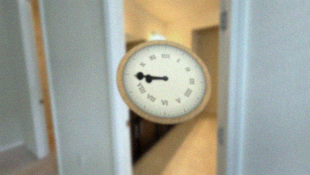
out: 8:45
